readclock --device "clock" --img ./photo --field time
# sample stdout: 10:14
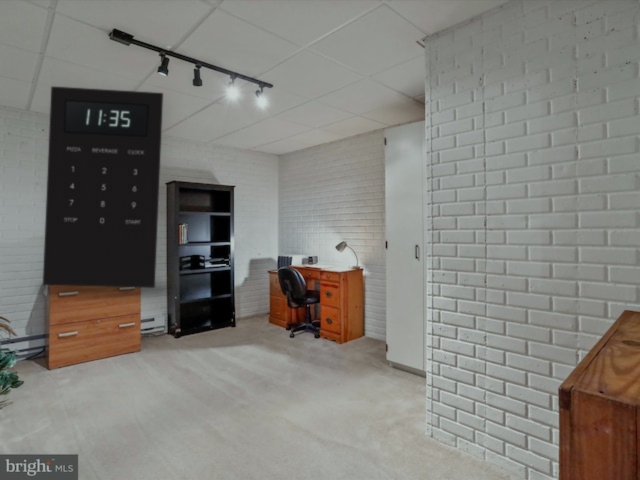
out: 11:35
